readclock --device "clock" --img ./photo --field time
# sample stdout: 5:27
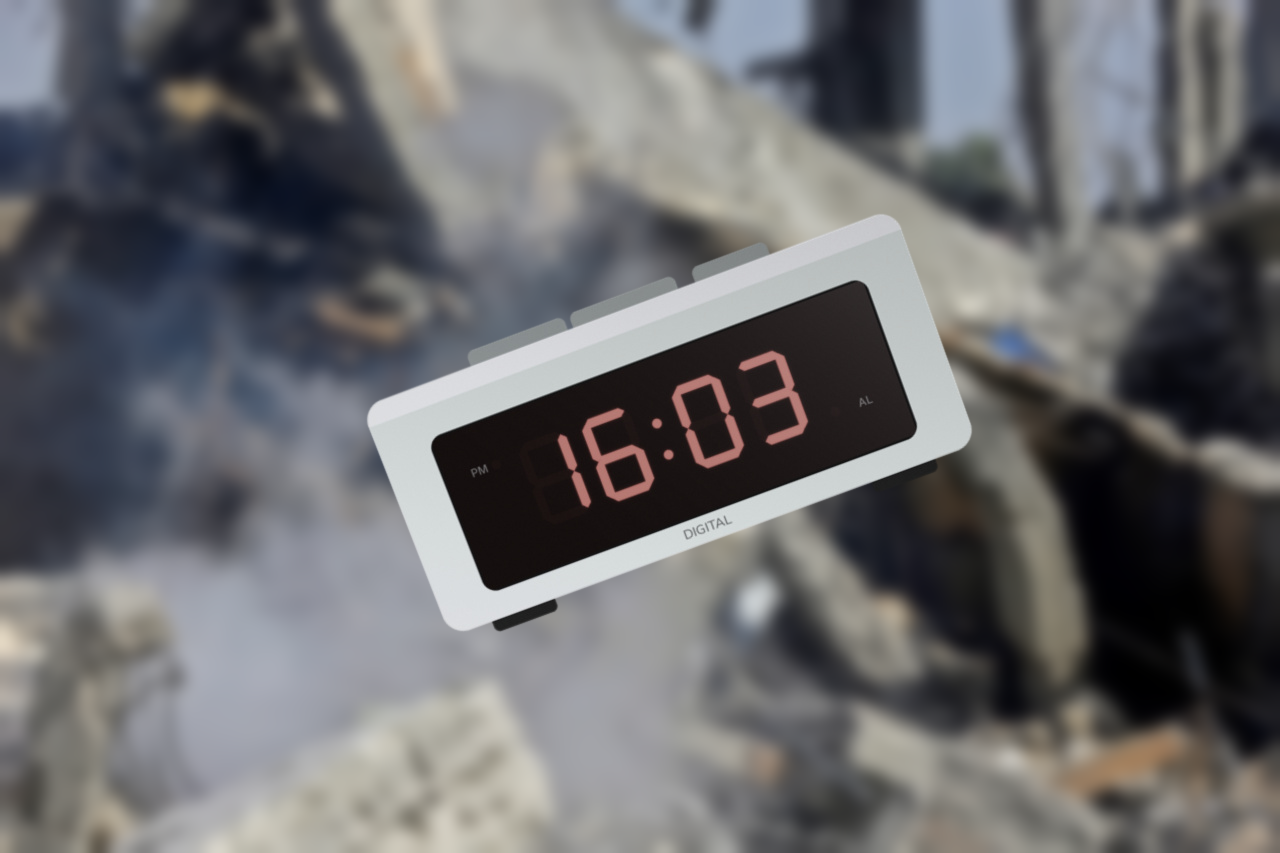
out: 16:03
